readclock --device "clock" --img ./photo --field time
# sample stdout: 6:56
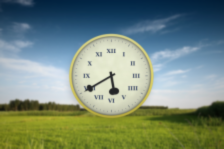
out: 5:40
